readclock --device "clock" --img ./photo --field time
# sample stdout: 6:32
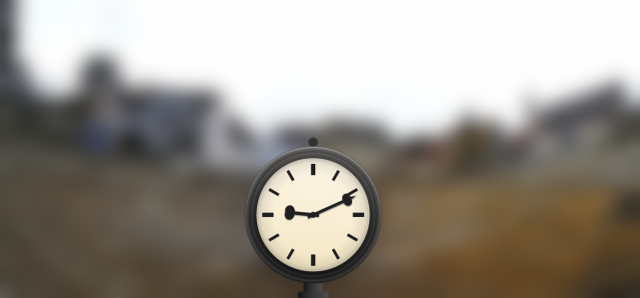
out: 9:11
